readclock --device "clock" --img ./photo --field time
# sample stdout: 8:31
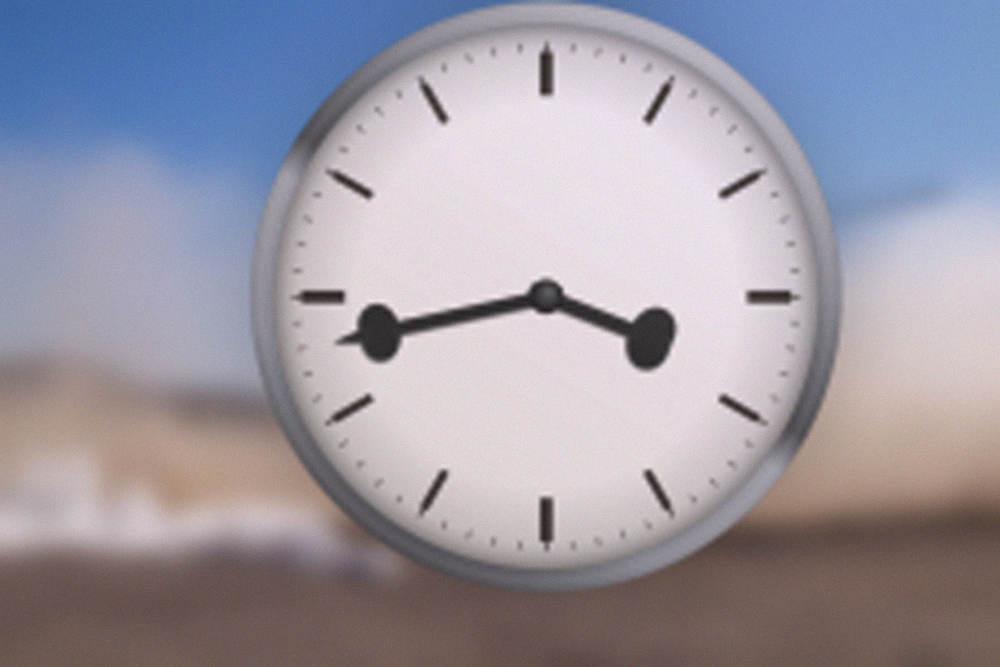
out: 3:43
